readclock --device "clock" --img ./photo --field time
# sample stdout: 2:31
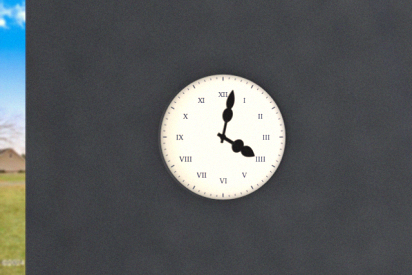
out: 4:02
